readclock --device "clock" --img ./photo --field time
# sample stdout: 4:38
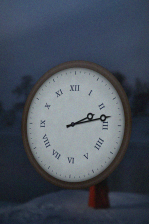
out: 2:13
